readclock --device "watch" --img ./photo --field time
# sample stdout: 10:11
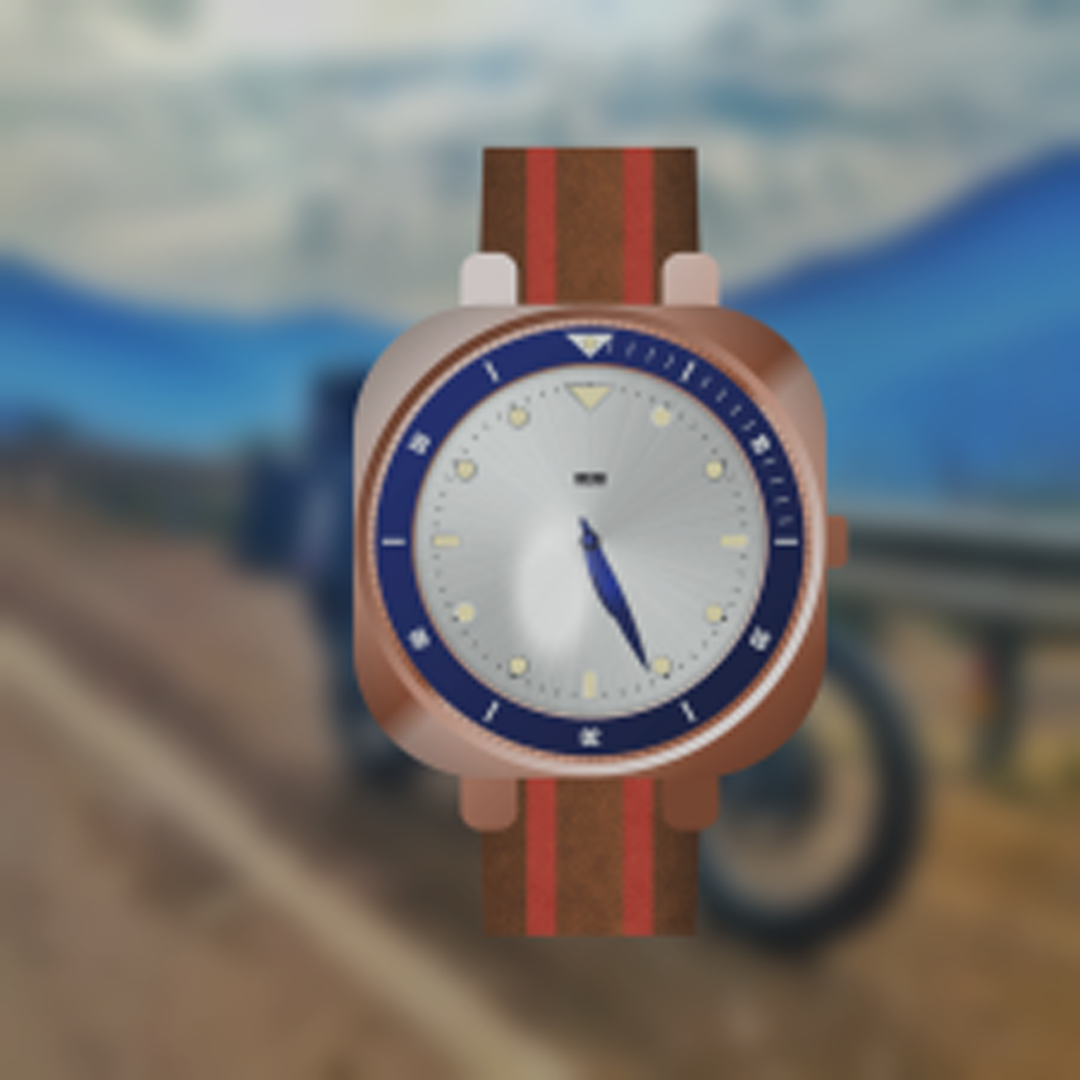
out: 5:26
